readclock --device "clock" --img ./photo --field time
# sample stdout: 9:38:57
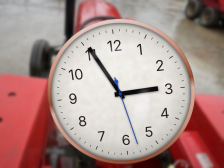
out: 2:55:28
